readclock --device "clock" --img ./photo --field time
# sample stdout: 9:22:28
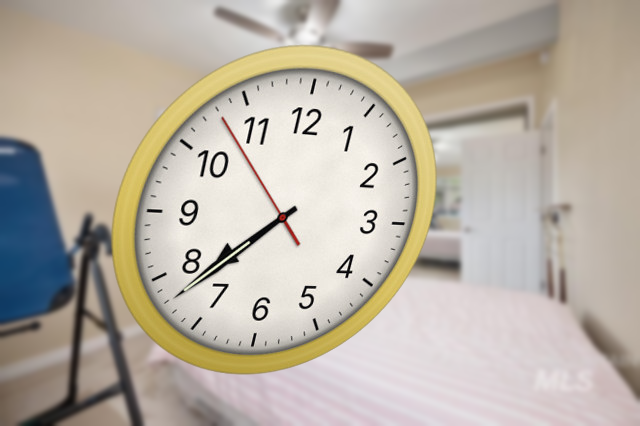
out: 7:37:53
